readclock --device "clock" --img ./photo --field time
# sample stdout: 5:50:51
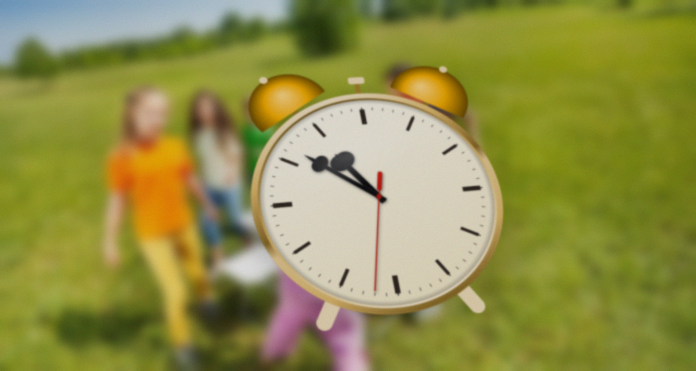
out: 10:51:32
